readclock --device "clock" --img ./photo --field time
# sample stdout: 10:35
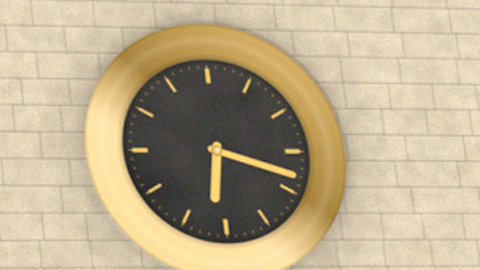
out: 6:18
